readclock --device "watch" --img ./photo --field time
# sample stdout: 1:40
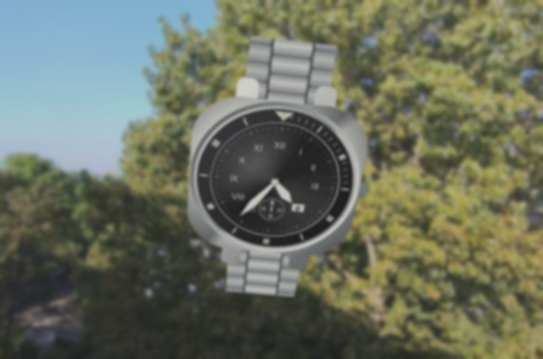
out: 4:36
